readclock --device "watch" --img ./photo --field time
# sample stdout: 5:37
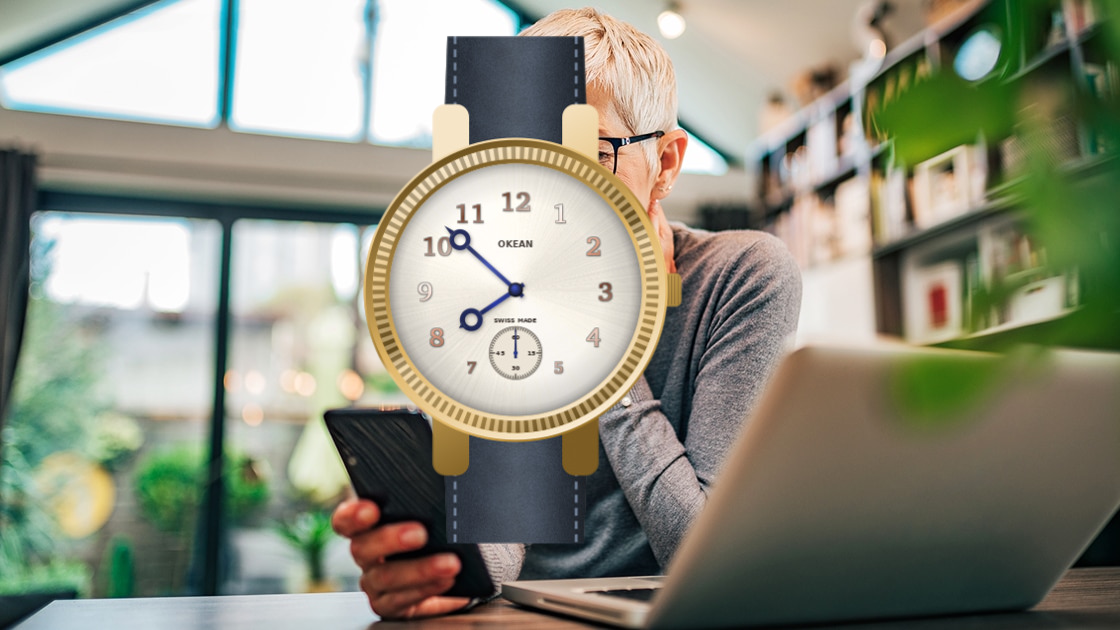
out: 7:52
